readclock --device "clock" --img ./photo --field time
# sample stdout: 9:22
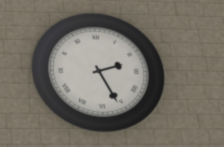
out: 2:26
